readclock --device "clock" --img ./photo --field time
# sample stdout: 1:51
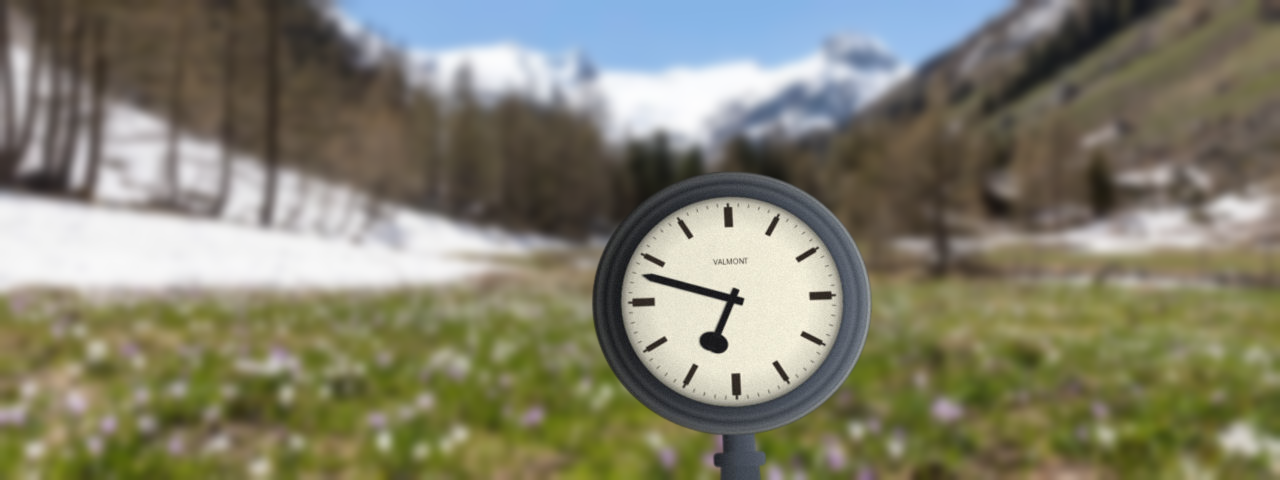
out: 6:48
